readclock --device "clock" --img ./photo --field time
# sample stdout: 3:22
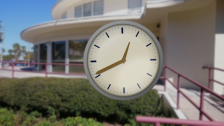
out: 12:41
